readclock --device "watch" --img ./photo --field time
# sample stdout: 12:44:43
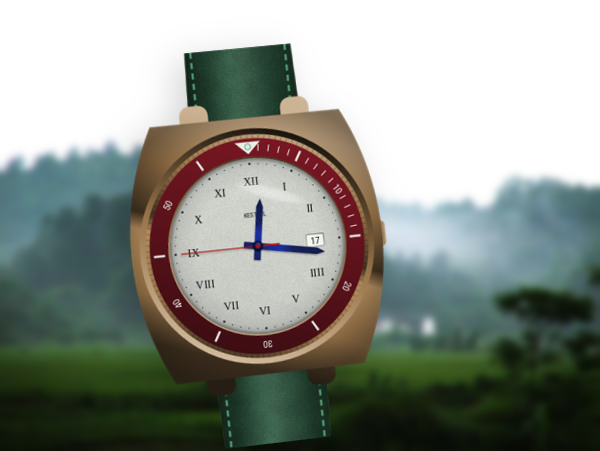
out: 12:16:45
